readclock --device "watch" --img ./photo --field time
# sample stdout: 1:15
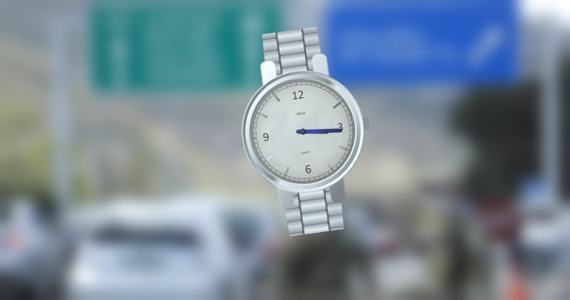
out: 3:16
